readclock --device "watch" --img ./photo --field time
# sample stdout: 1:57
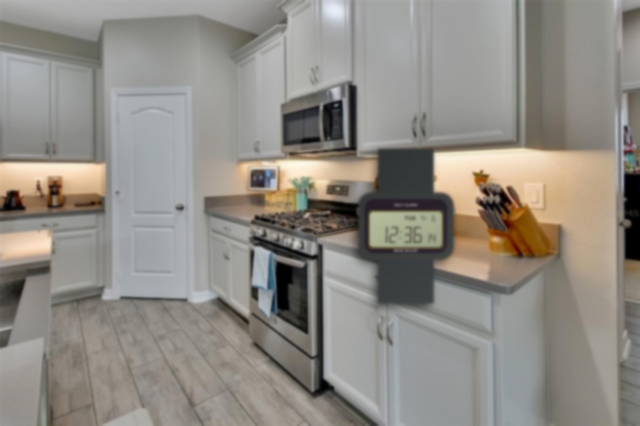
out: 12:36
